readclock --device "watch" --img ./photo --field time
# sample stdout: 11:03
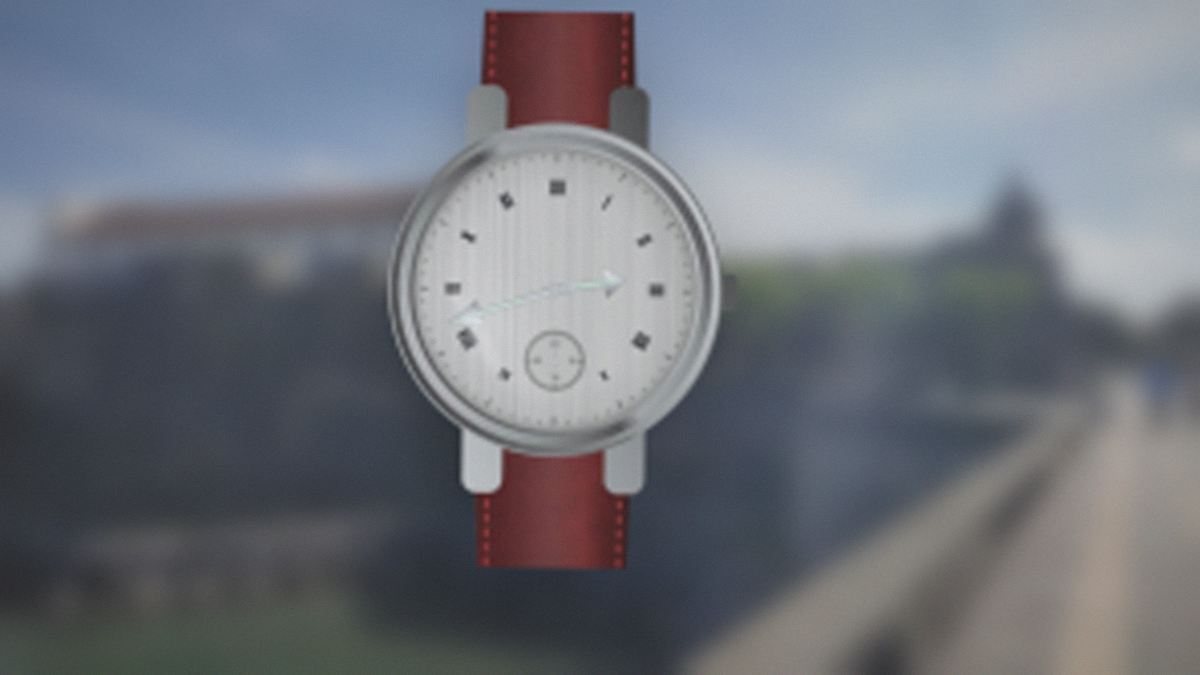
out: 2:42
